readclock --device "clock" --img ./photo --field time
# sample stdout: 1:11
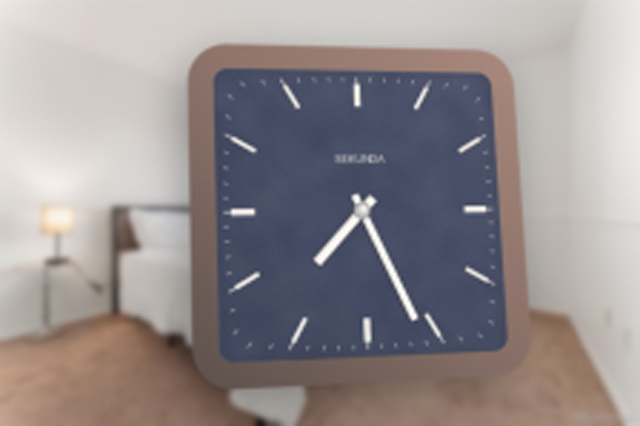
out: 7:26
